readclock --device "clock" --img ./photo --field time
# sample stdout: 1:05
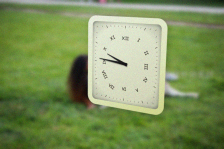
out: 9:46
